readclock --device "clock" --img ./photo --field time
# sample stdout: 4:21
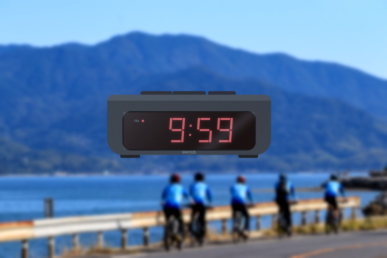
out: 9:59
